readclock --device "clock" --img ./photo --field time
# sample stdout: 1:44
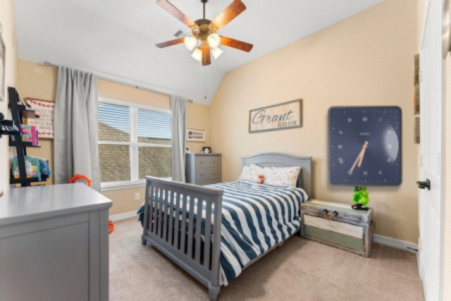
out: 6:35
